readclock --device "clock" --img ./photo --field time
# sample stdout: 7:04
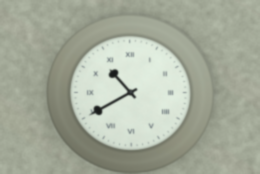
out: 10:40
